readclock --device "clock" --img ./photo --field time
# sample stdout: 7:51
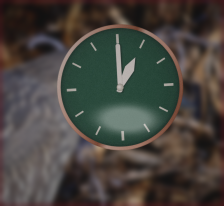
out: 1:00
